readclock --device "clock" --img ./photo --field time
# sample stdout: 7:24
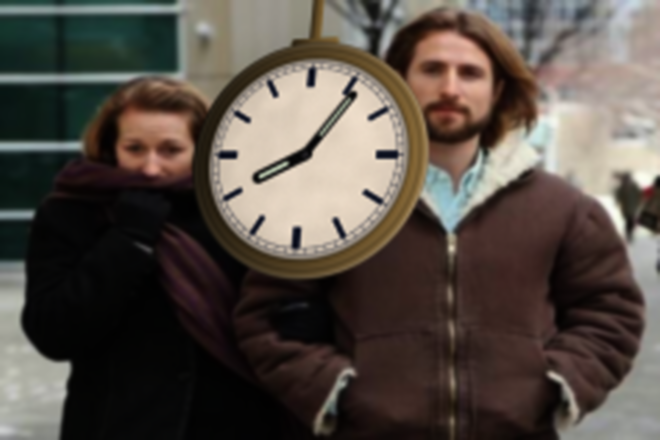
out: 8:06
